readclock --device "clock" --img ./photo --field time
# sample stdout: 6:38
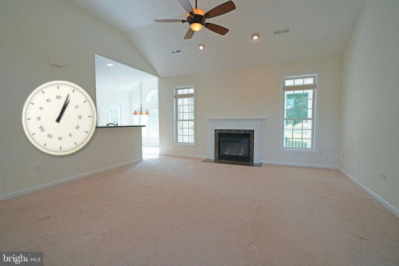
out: 1:04
